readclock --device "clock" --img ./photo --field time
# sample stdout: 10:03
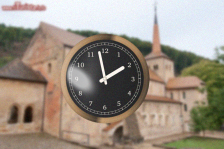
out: 1:58
